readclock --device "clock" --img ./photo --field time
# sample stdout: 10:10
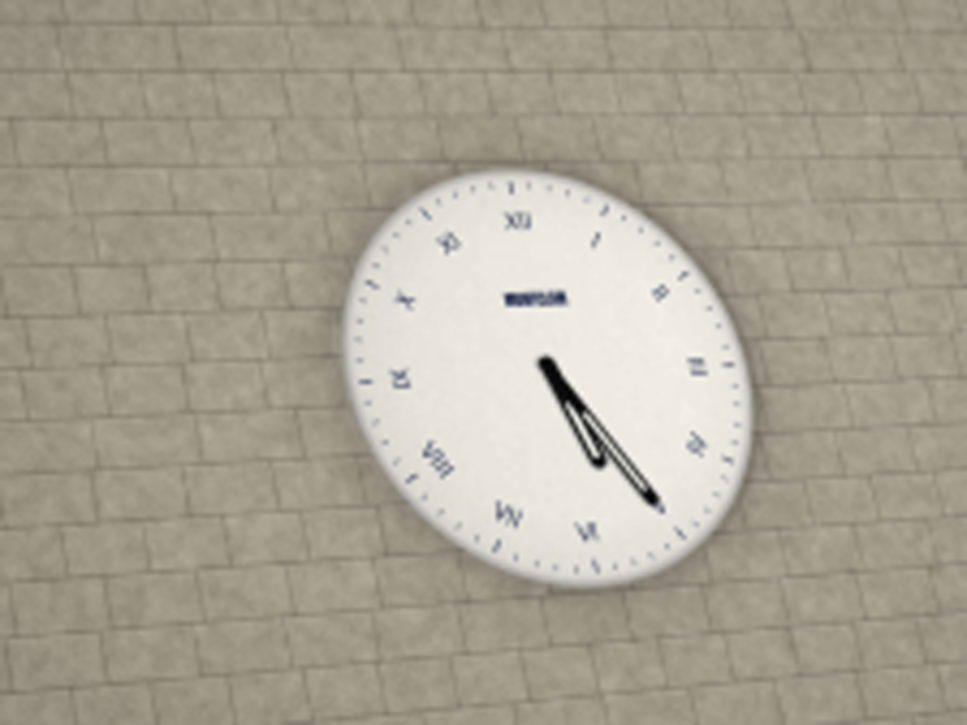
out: 5:25
